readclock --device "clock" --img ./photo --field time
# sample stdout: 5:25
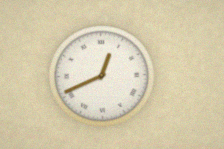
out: 12:41
